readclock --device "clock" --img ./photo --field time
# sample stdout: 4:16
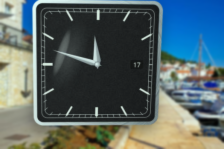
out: 11:48
